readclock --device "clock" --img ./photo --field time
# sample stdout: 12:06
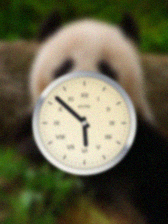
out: 5:52
